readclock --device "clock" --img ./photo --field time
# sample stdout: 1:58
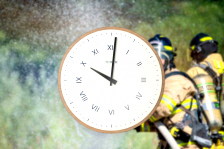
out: 10:01
